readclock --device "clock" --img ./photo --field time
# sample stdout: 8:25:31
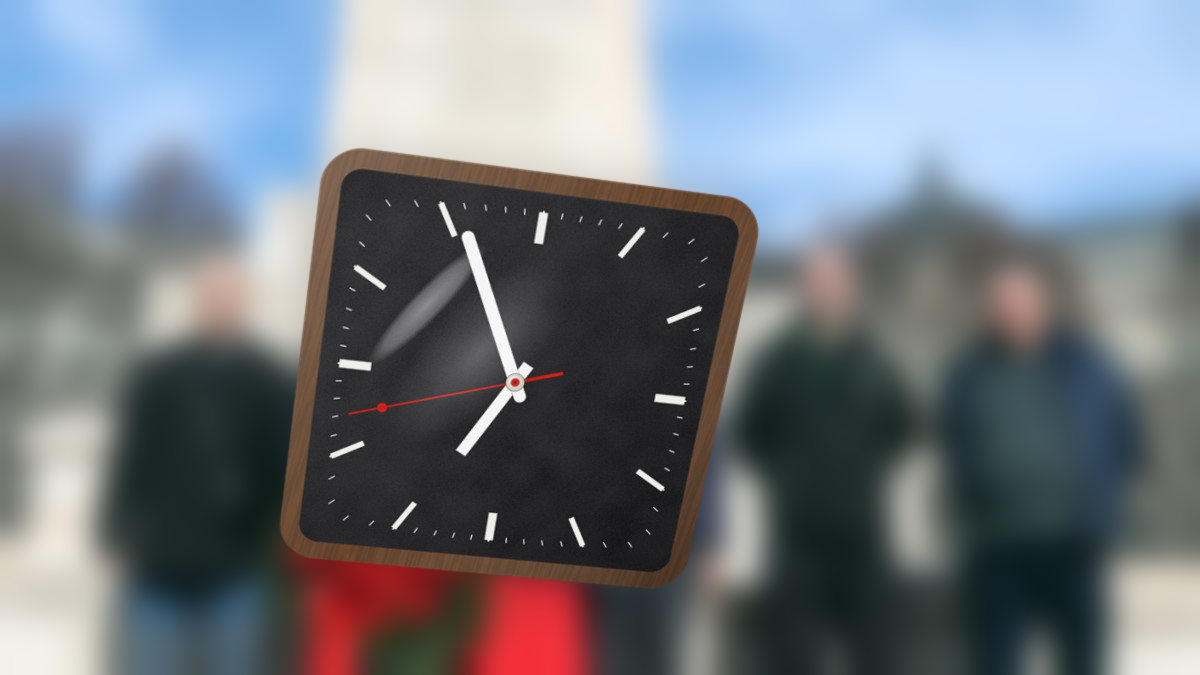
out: 6:55:42
